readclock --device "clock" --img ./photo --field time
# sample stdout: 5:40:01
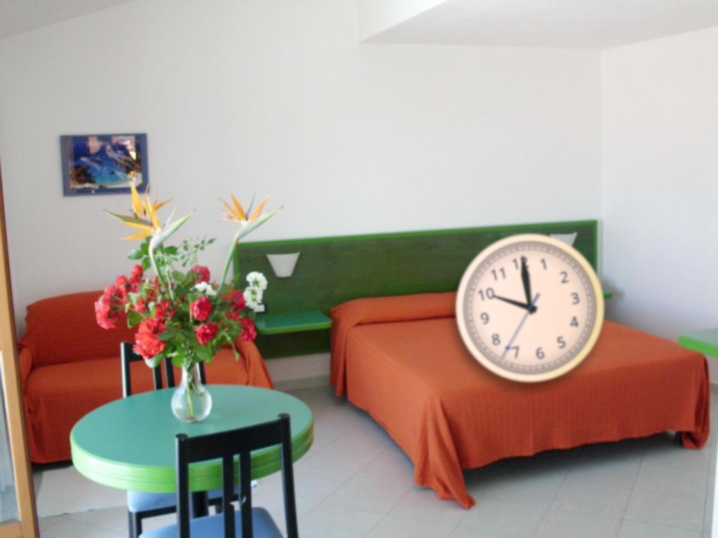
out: 10:00:37
